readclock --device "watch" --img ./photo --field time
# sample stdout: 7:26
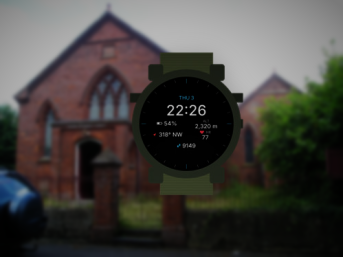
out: 22:26
